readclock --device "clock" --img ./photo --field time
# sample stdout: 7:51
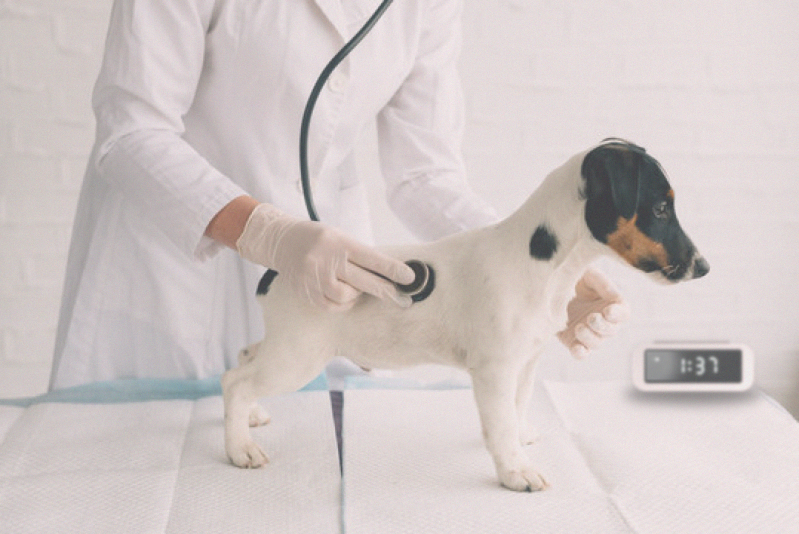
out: 1:37
